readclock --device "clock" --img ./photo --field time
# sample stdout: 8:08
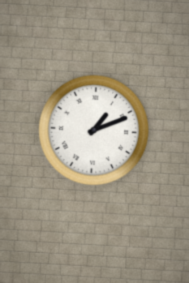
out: 1:11
